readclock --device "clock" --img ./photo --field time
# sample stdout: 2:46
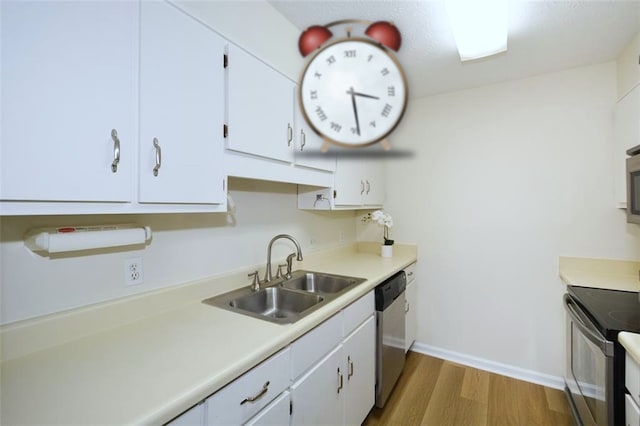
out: 3:29
